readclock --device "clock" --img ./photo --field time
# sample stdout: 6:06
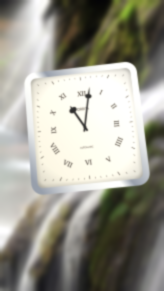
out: 11:02
